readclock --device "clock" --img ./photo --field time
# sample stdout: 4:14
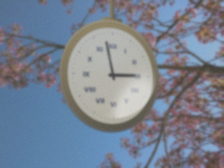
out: 2:58
